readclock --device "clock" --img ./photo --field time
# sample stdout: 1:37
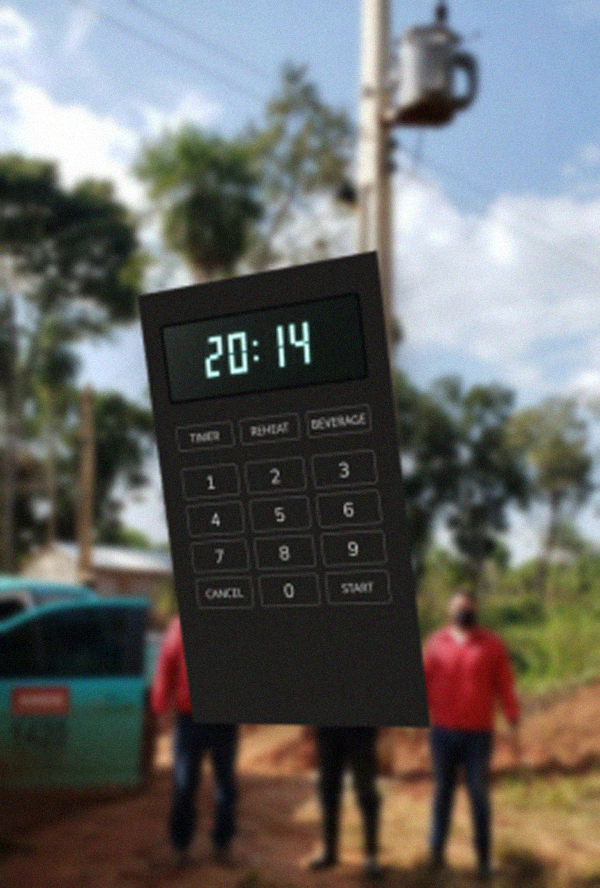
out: 20:14
